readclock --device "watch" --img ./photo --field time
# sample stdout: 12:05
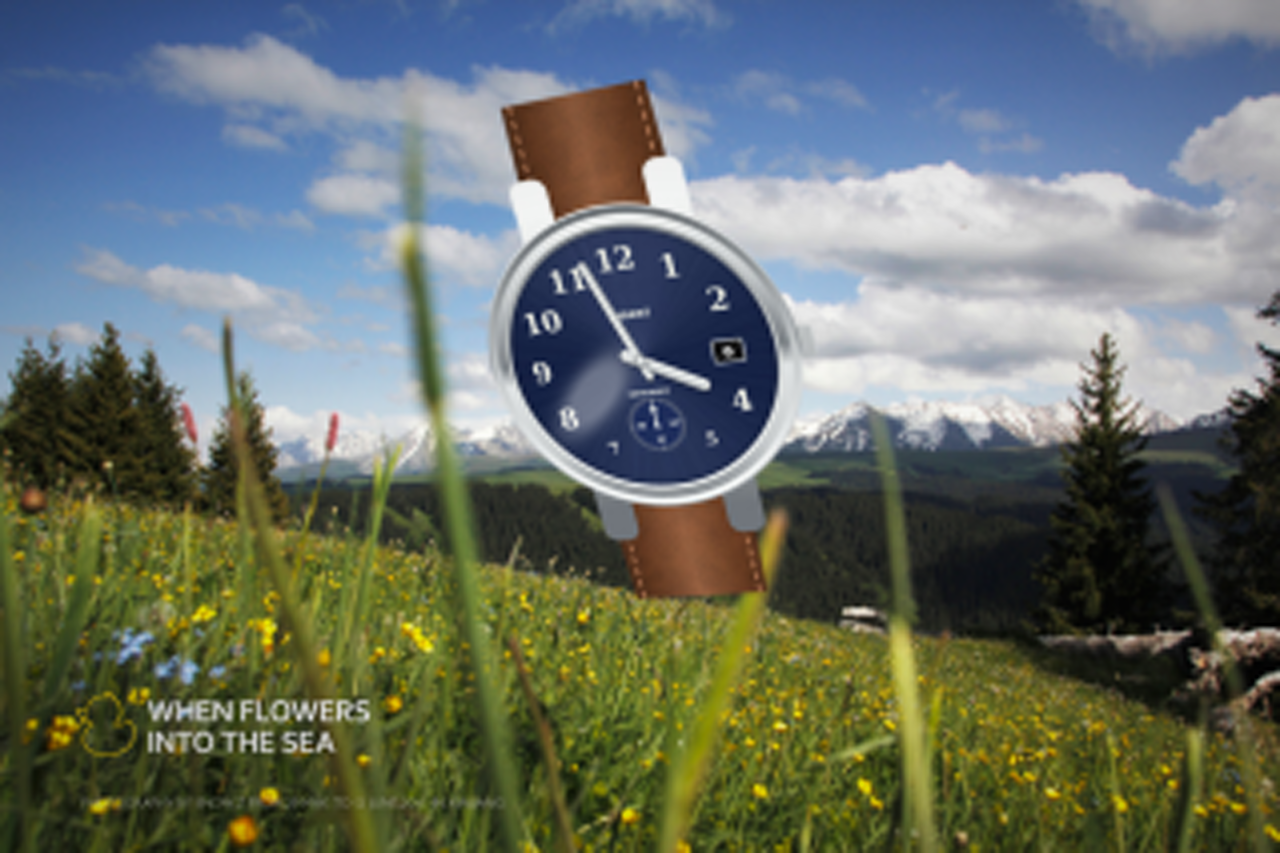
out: 3:57
